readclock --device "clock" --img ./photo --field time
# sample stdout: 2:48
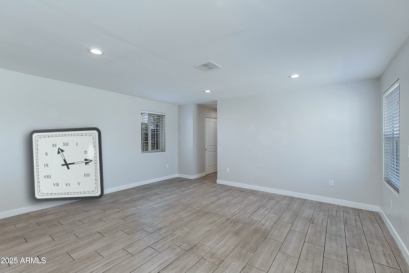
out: 11:14
